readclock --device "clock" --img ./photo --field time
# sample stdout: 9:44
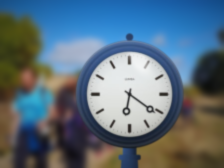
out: 6:21
